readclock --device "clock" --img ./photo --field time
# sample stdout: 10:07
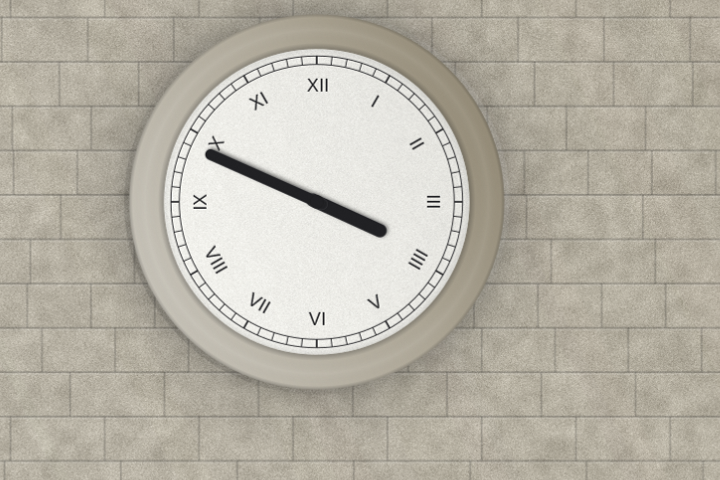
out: 3:49
